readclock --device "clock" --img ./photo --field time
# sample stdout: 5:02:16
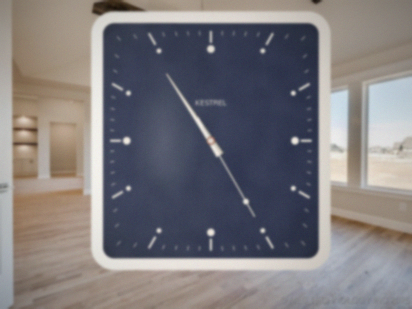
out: 10:54:25
